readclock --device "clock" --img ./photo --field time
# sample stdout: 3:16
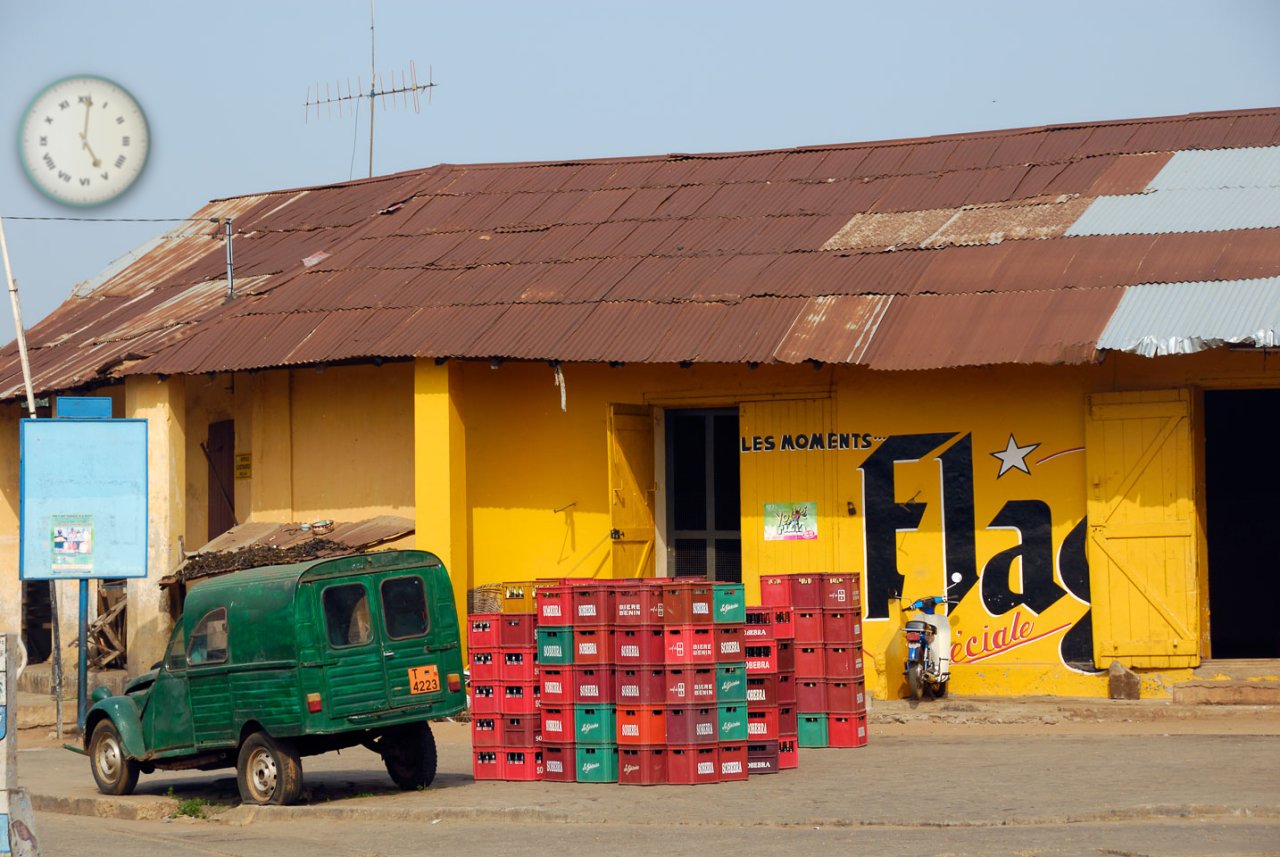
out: 5:01
